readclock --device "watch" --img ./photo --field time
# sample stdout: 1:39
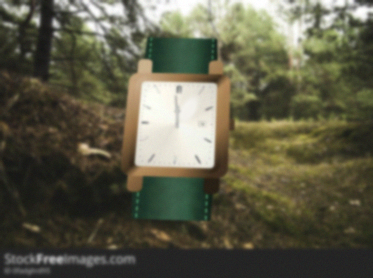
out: 11:59
